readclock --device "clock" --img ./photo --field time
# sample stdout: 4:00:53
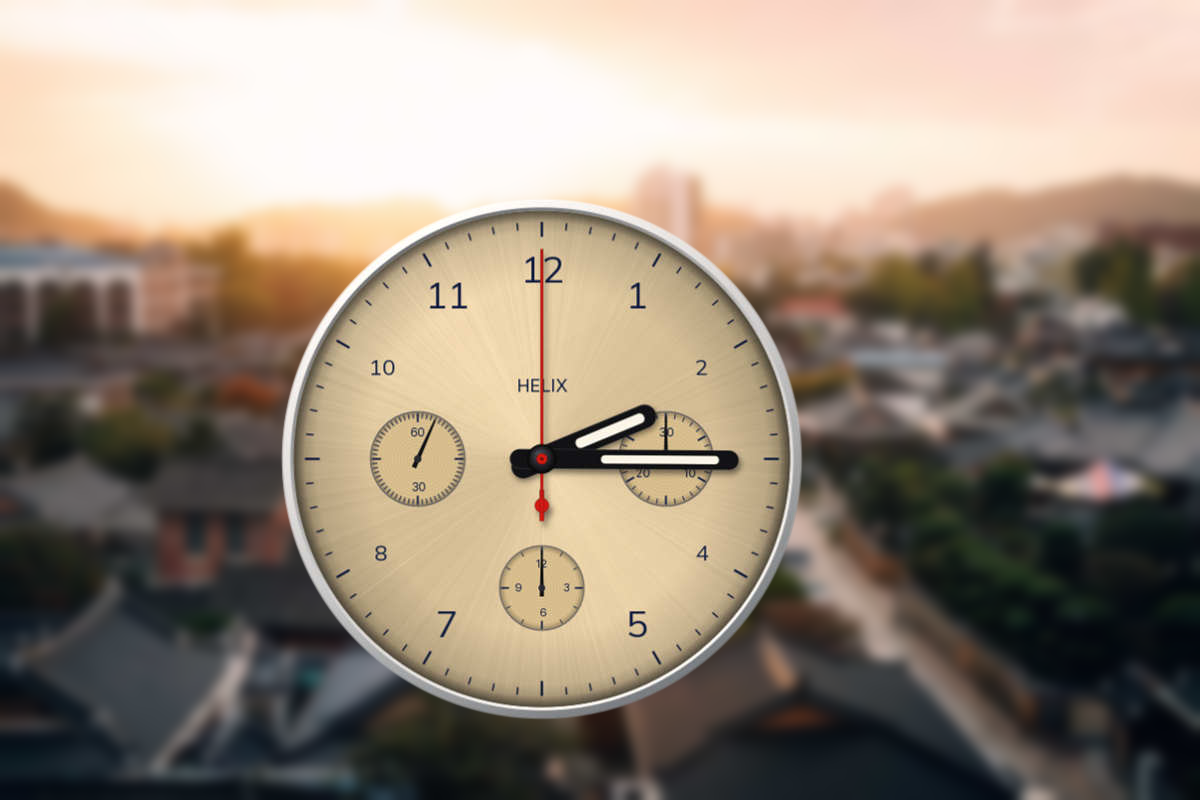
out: 2:15:04
